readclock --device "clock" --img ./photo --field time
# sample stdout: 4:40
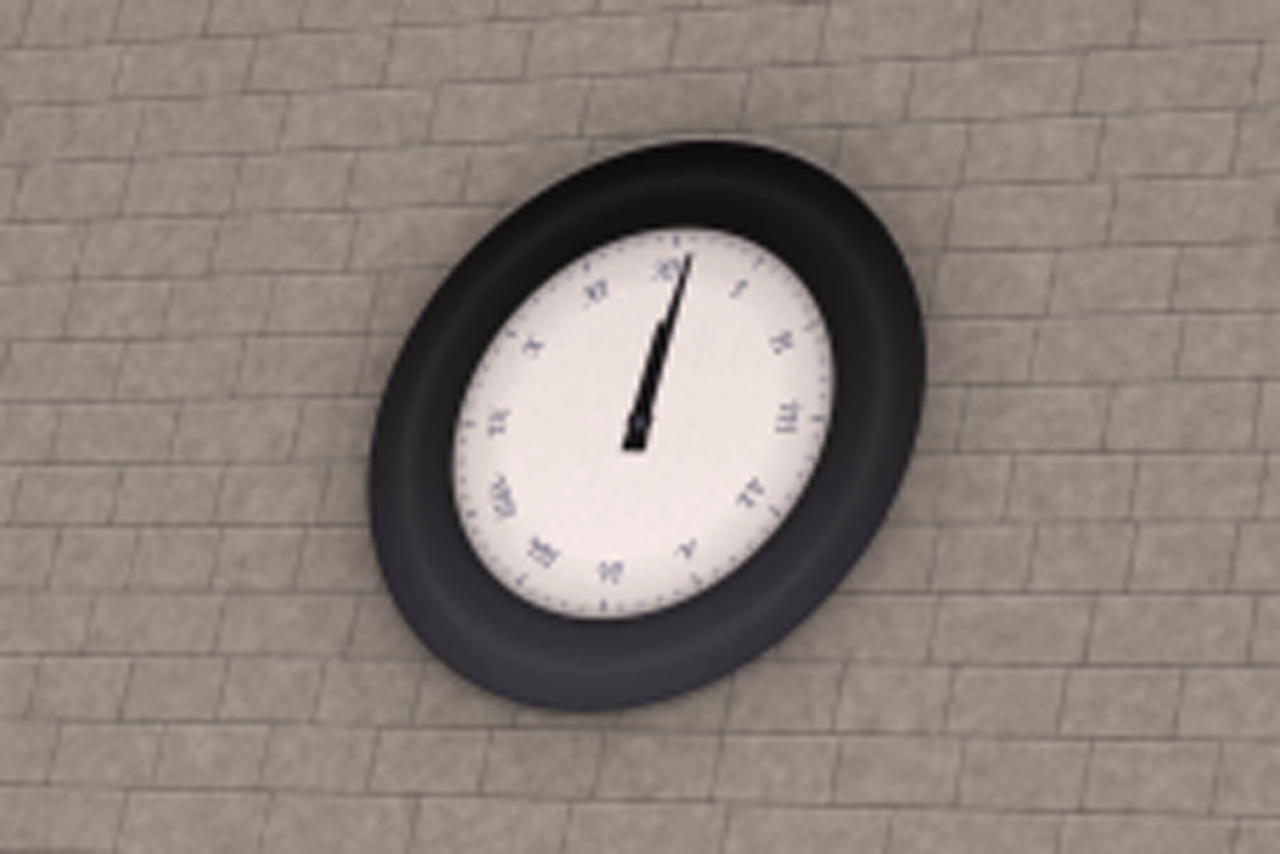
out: 12:01
